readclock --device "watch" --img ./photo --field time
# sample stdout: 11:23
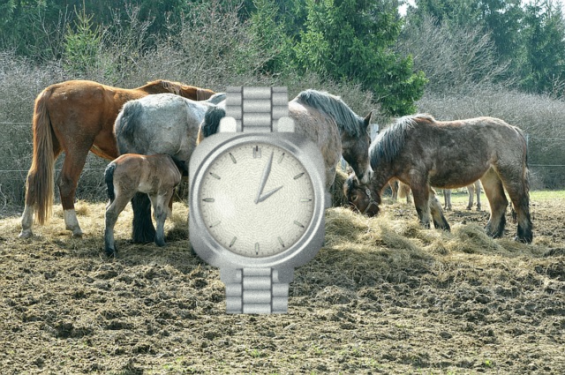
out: 2:03
